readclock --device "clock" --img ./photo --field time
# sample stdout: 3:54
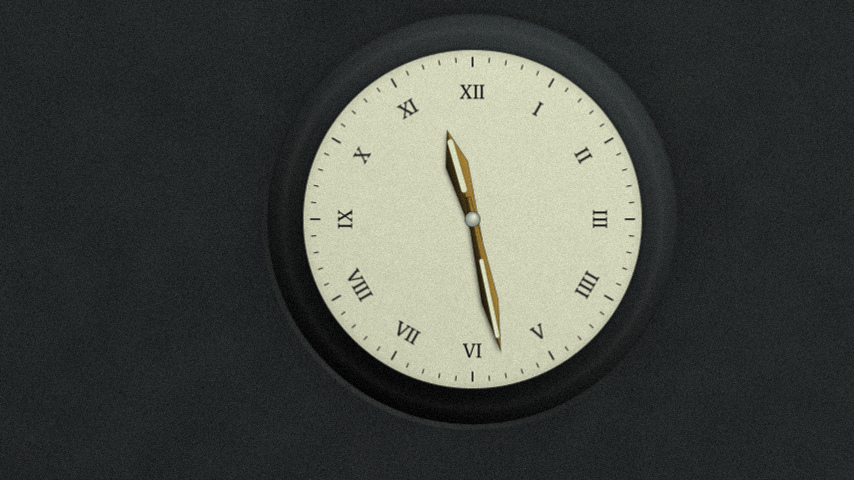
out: 11:28
